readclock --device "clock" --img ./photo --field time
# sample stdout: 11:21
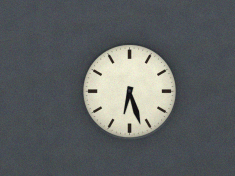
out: 6:27
